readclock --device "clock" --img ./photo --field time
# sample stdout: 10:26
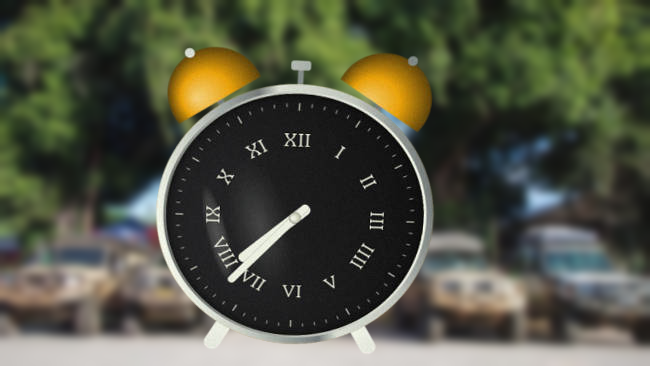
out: 7:37
